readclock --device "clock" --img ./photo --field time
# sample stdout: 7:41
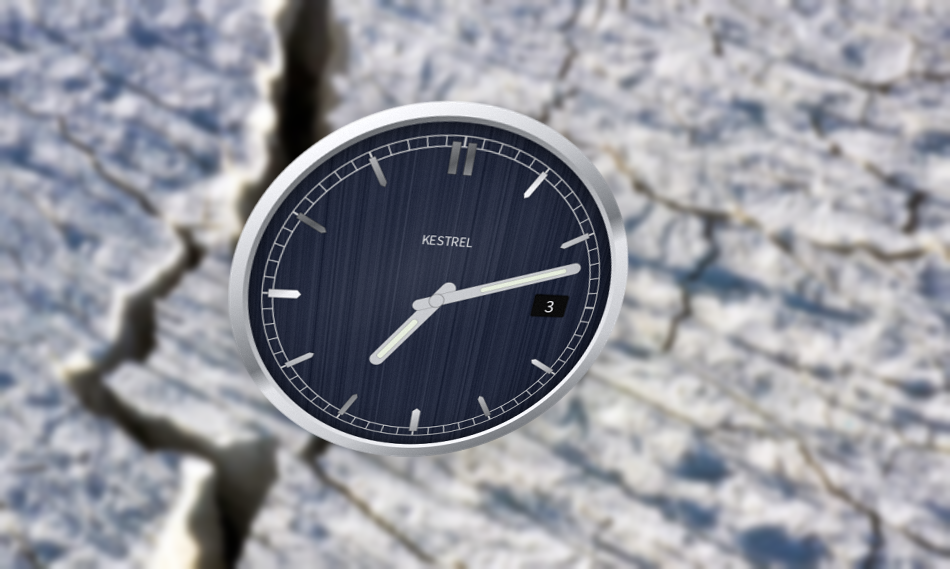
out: 7:12
